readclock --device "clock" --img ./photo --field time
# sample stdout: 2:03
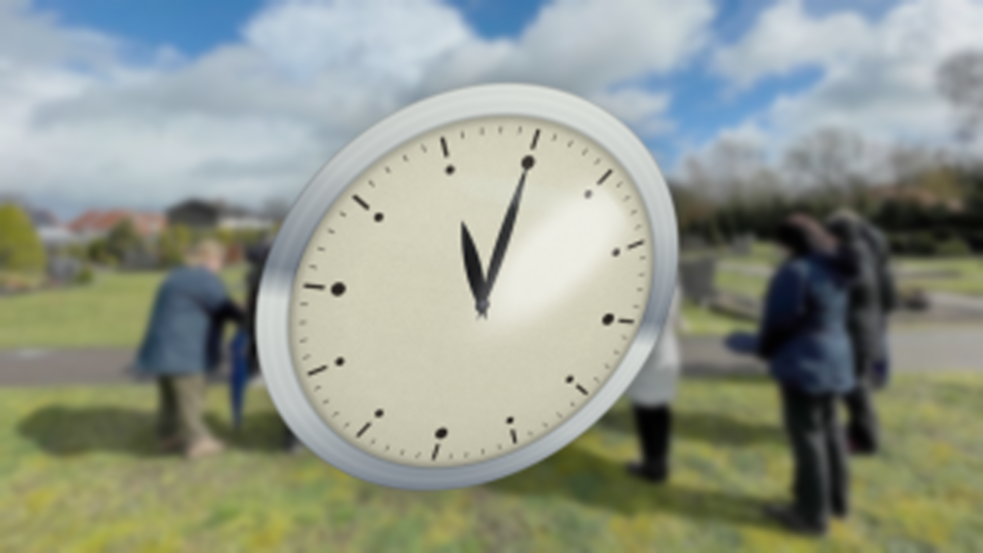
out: 11:00
